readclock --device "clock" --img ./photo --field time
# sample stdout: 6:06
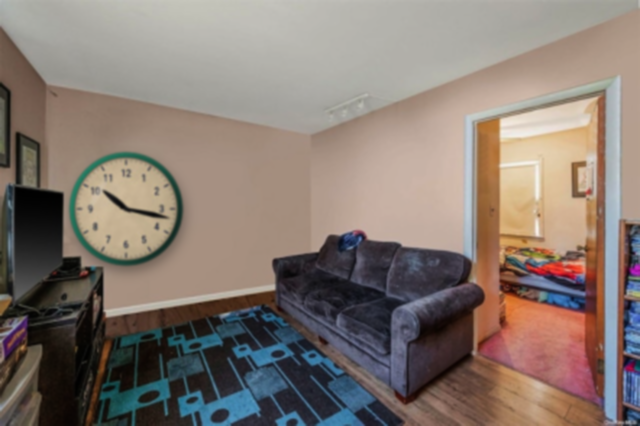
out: 10:17
